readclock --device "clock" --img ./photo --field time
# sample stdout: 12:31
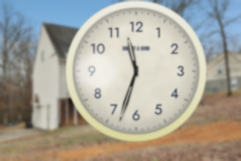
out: 11:33
